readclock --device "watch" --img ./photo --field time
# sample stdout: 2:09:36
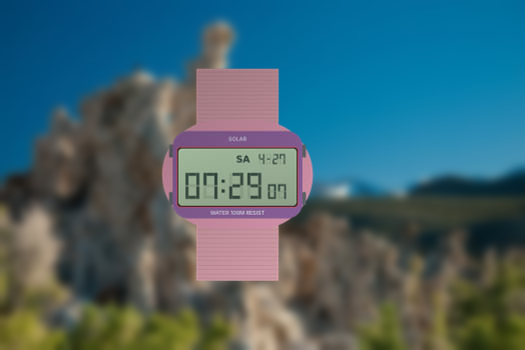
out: 7:29:07
